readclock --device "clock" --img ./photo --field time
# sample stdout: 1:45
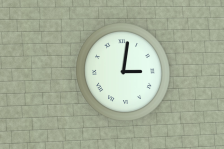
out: 3:02
